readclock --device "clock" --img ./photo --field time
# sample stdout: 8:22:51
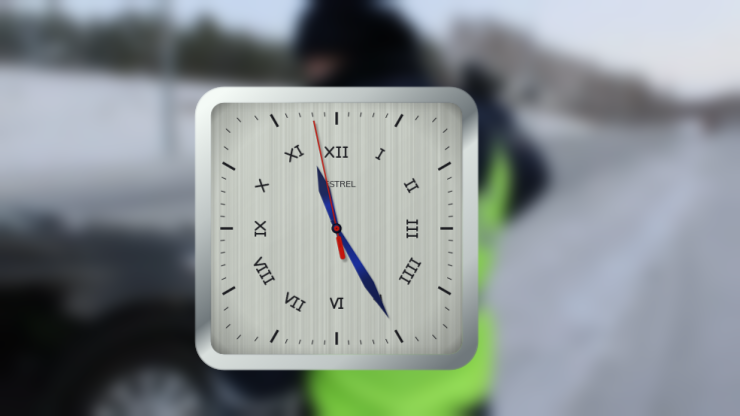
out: 11:24:58
